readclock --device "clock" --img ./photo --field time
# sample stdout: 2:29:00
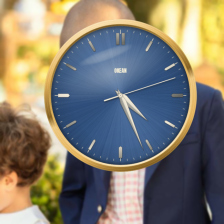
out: 4:26:12
